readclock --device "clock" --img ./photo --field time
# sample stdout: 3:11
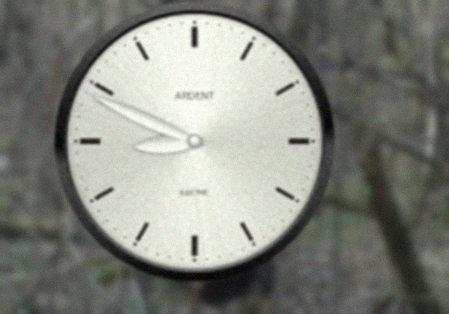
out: 8:49
